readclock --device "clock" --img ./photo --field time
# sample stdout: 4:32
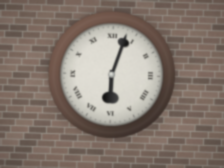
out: 6:03
